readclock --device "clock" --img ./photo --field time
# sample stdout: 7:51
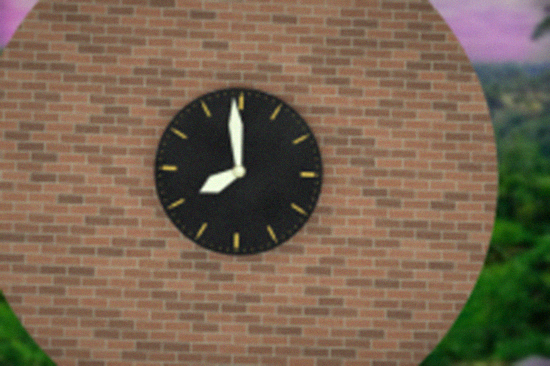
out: 7:59
